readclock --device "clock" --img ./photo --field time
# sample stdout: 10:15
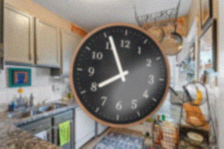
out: 7:56
